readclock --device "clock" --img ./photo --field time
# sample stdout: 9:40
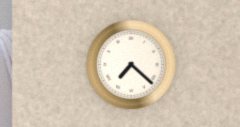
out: 7:22
